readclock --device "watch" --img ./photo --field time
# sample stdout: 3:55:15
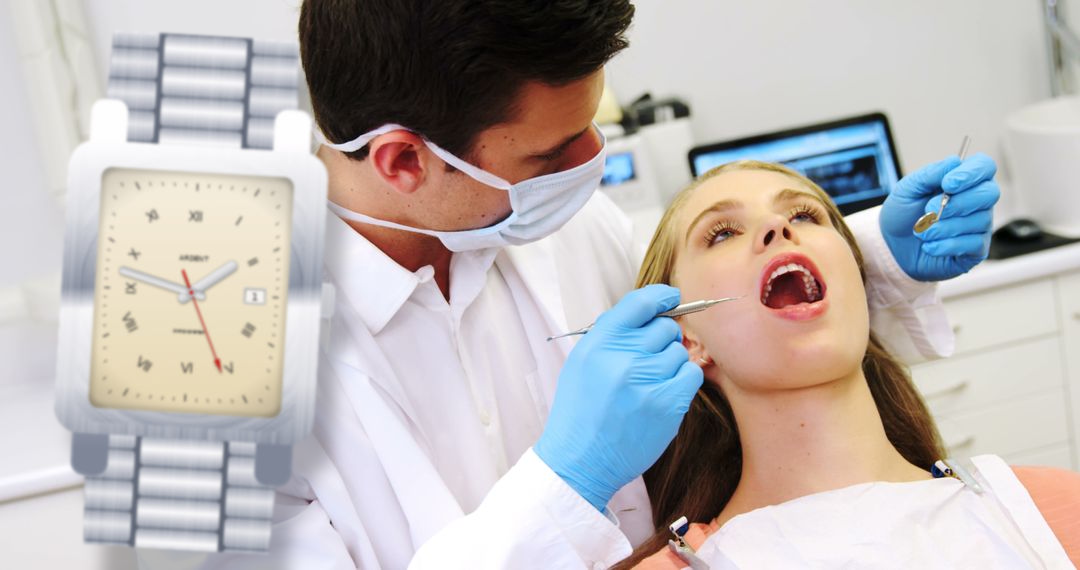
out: 1:47:26
